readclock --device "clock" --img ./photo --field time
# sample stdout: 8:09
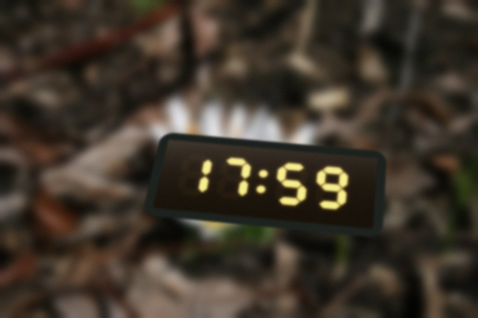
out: 17:59
